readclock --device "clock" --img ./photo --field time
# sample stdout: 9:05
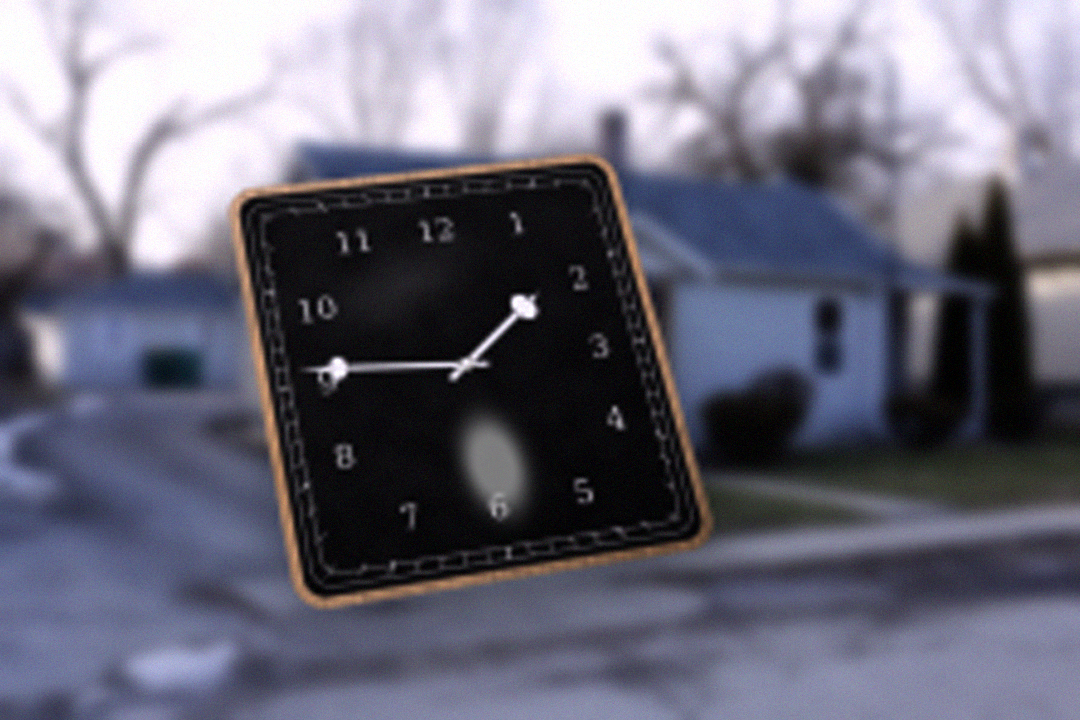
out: 1:46
